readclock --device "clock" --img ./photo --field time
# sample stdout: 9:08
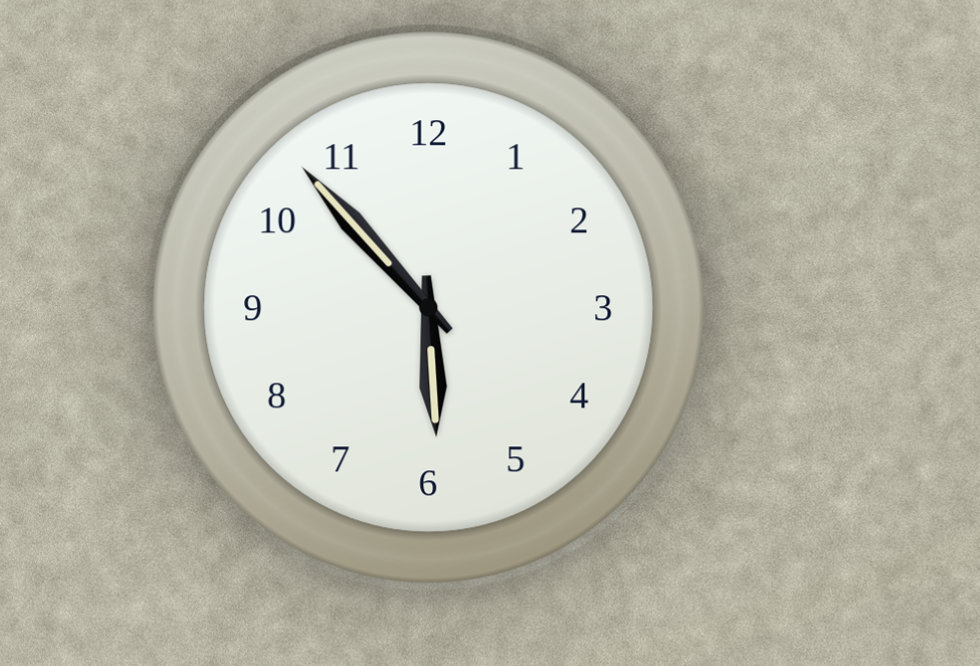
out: 5:53
